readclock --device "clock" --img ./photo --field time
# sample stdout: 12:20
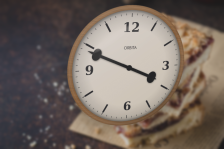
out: 3:49
